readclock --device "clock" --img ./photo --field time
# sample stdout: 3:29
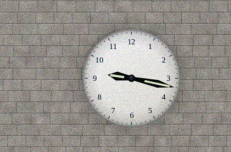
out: 9:17
